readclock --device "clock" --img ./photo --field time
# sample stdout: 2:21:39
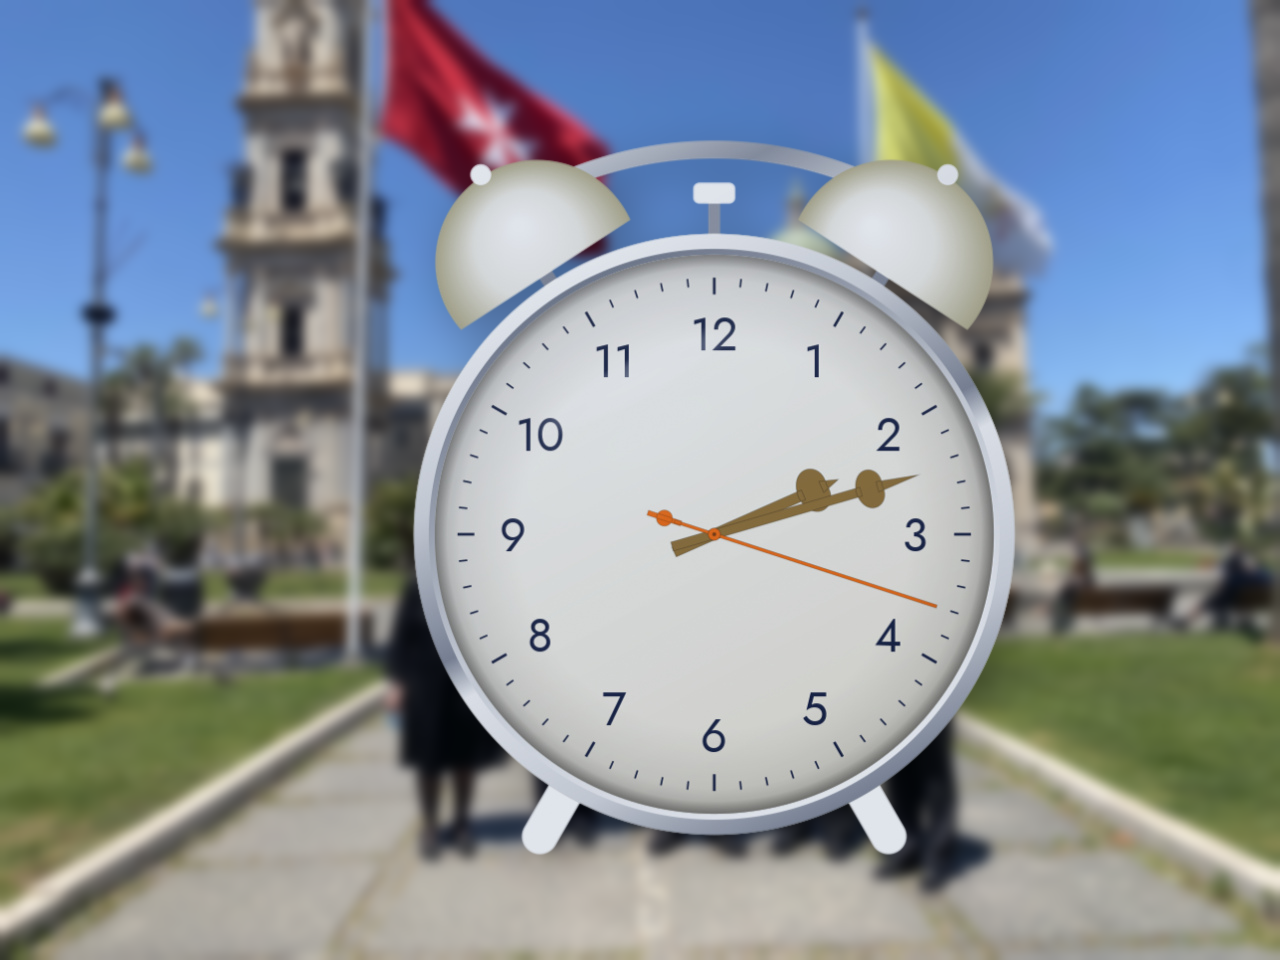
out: 2:12:18
